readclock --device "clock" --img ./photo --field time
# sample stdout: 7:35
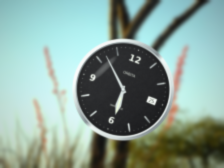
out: 5:52
